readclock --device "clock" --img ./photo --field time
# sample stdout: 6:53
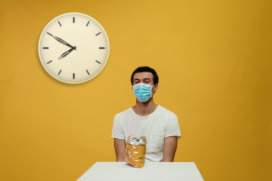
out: 7:50
